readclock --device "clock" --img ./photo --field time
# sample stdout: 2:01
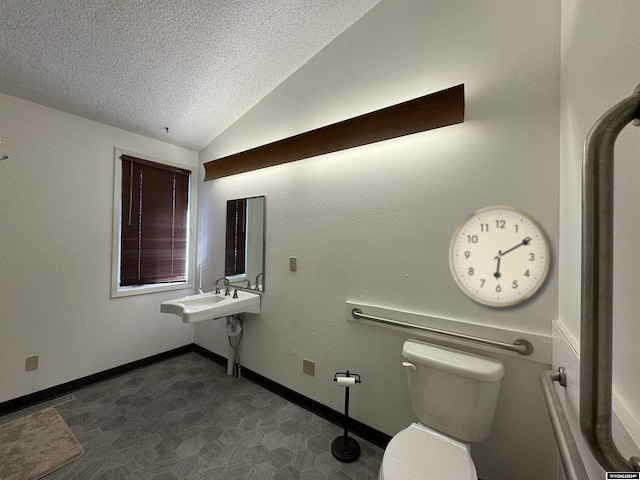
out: 6:10
